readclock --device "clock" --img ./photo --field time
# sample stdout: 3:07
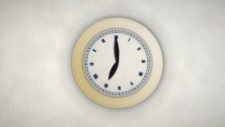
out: 7:00
